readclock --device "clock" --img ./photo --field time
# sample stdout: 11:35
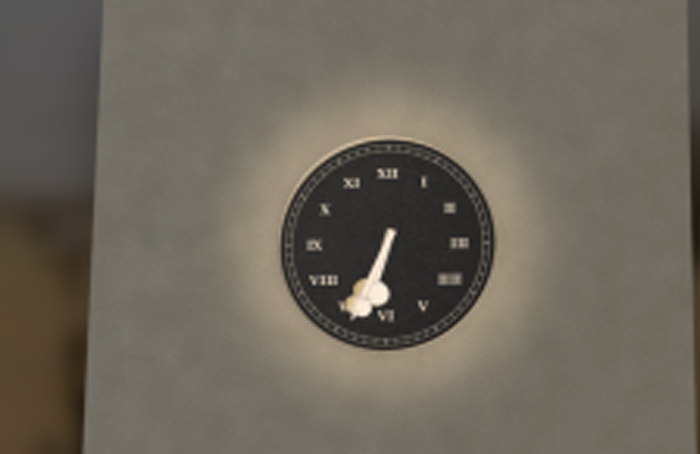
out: 6:34
